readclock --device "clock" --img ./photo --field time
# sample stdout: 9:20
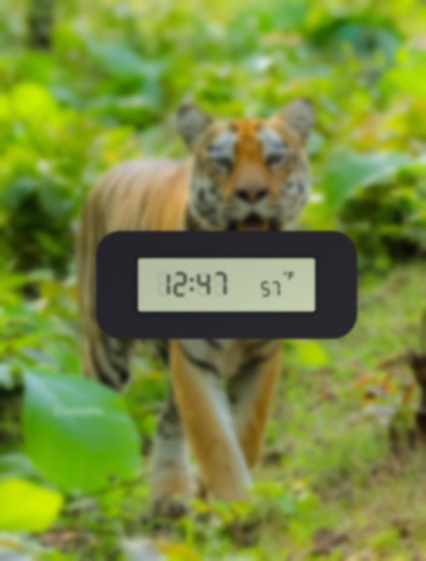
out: 12:47
